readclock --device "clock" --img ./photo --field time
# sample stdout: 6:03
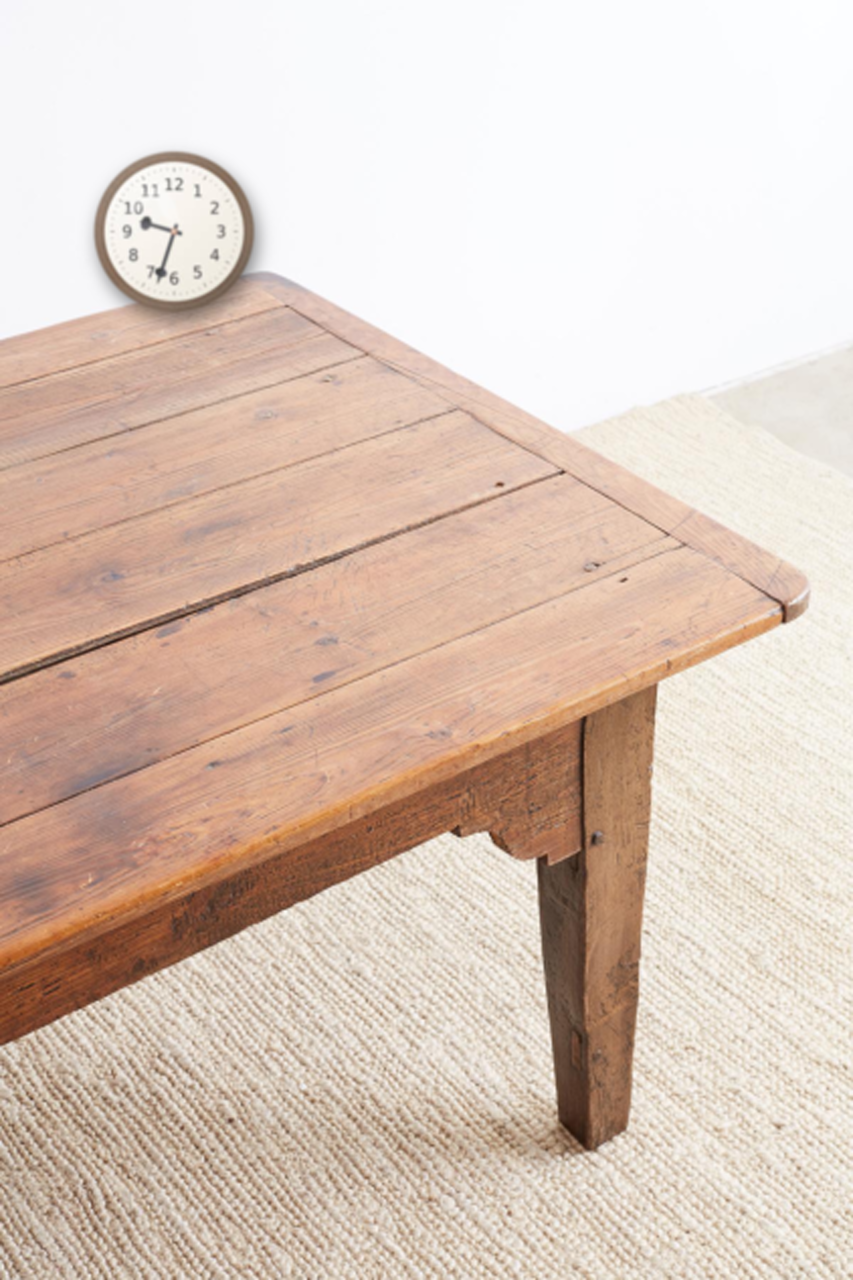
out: 9:33
